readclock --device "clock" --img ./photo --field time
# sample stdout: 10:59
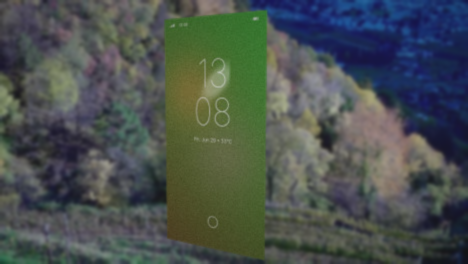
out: 13:08
